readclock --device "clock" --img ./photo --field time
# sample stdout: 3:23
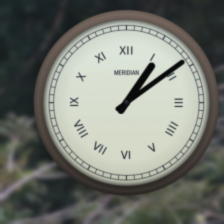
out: 1:09
